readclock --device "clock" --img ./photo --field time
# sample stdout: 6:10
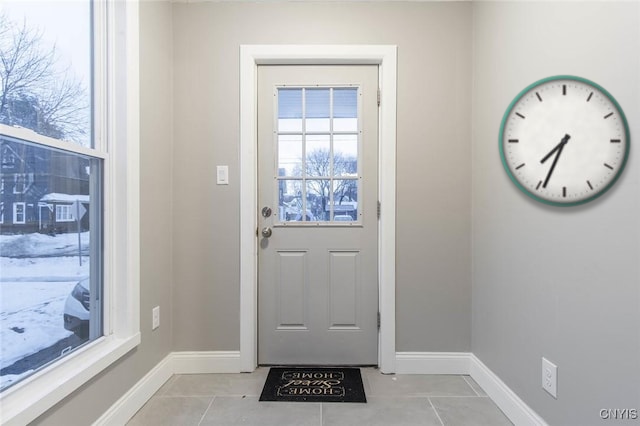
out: 7:34
